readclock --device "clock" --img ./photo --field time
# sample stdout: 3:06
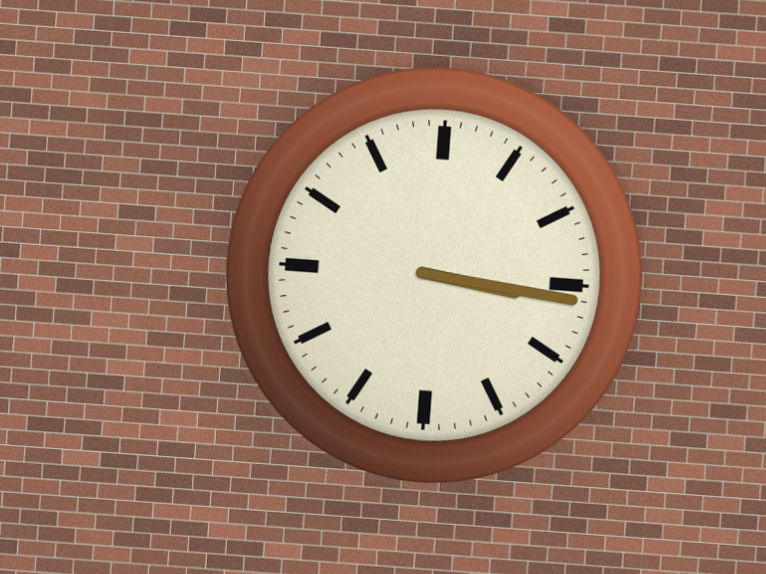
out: 3:16
